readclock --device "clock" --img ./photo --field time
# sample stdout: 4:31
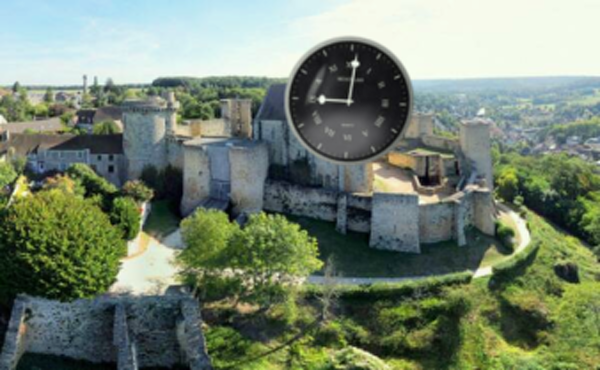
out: 9:01
